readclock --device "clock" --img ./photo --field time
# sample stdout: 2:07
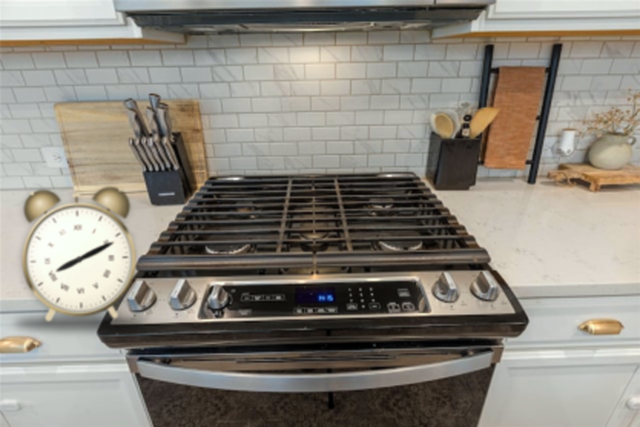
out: 8:11
